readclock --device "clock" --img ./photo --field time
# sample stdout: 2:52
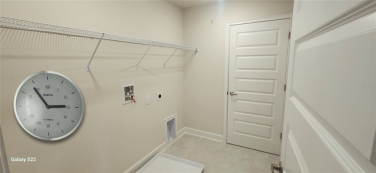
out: 2:54
